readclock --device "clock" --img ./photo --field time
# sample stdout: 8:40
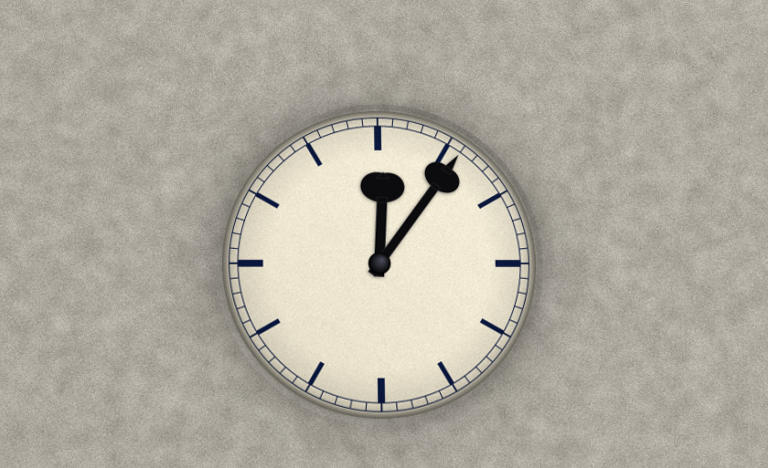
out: 12:06
